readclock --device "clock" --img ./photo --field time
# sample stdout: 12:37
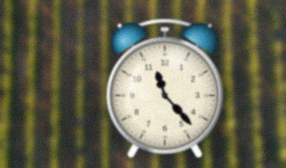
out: 11:23
